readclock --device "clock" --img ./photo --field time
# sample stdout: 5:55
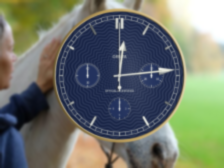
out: 12:14
